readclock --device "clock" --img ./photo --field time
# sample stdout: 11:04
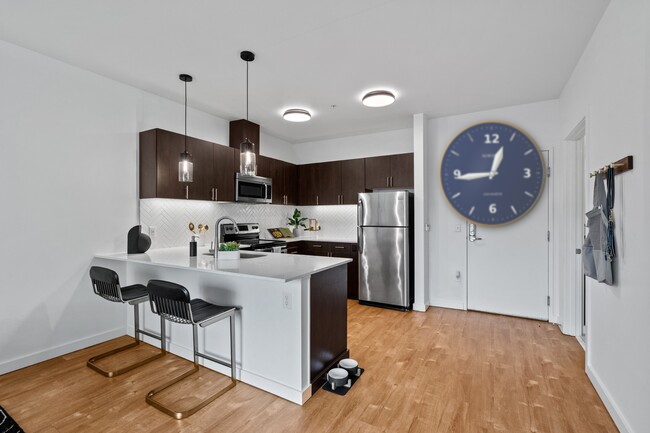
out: 12:44
